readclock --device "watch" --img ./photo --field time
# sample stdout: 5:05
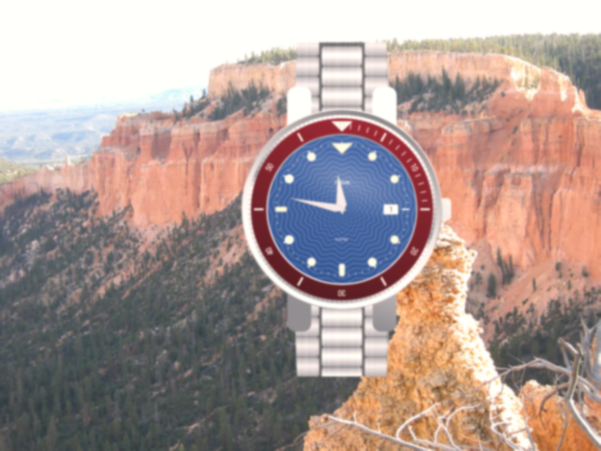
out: 11:47
